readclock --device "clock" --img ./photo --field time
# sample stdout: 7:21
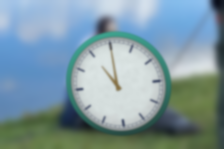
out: 11:00
